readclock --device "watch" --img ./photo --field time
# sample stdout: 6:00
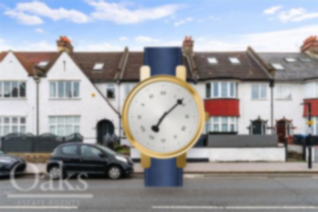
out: 7:08
